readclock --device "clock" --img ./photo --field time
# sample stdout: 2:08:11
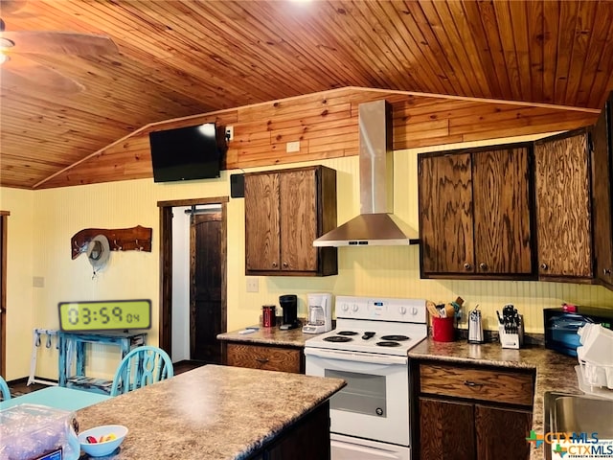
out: 3:59:04
